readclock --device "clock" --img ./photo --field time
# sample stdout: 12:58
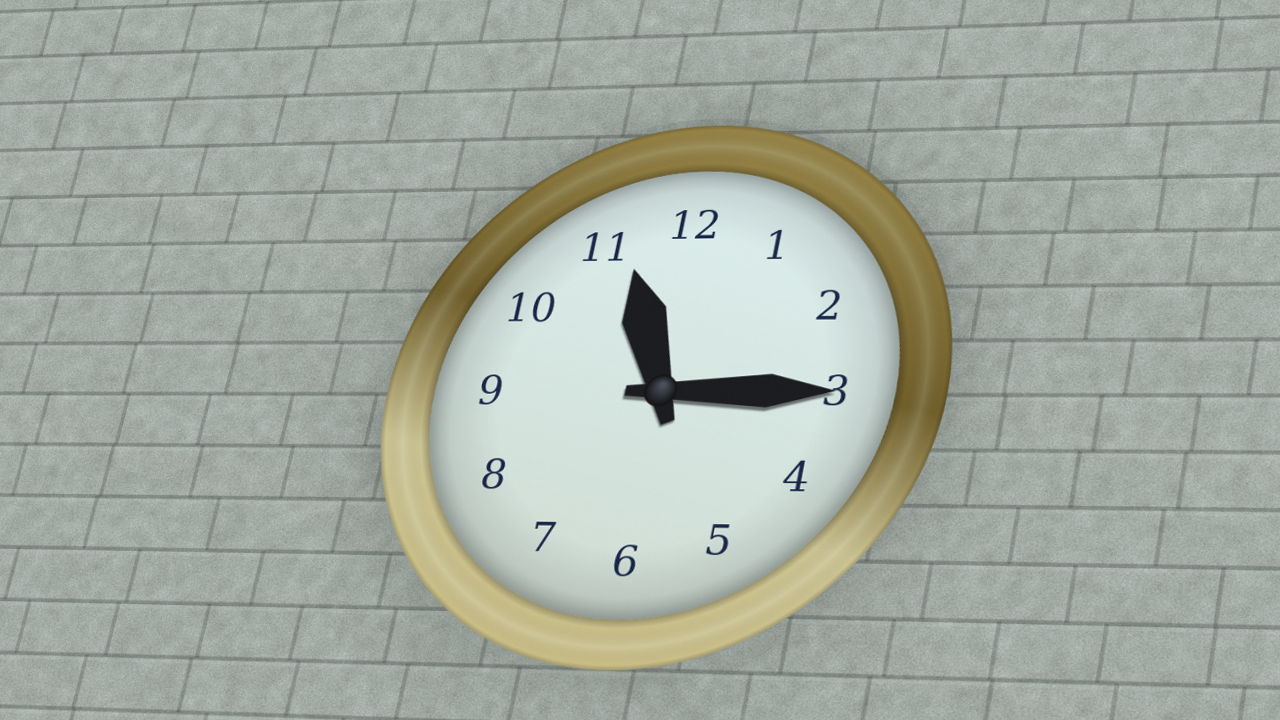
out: 11:15
